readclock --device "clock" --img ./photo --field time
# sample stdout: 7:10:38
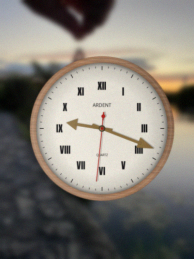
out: 9:18:31
